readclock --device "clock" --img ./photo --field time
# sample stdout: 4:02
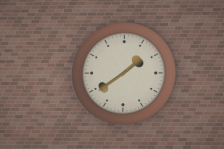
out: 1:39
